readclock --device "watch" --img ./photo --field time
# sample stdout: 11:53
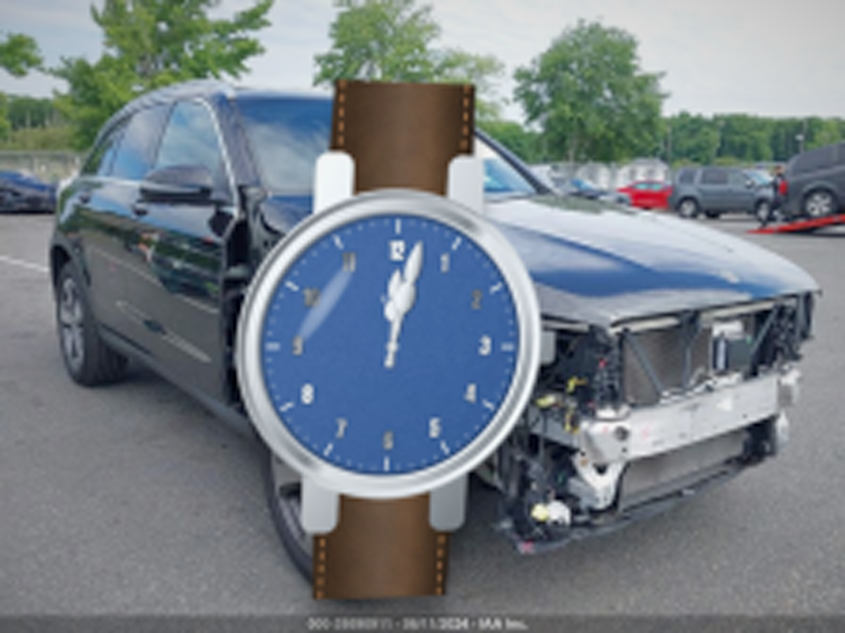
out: 12:02
